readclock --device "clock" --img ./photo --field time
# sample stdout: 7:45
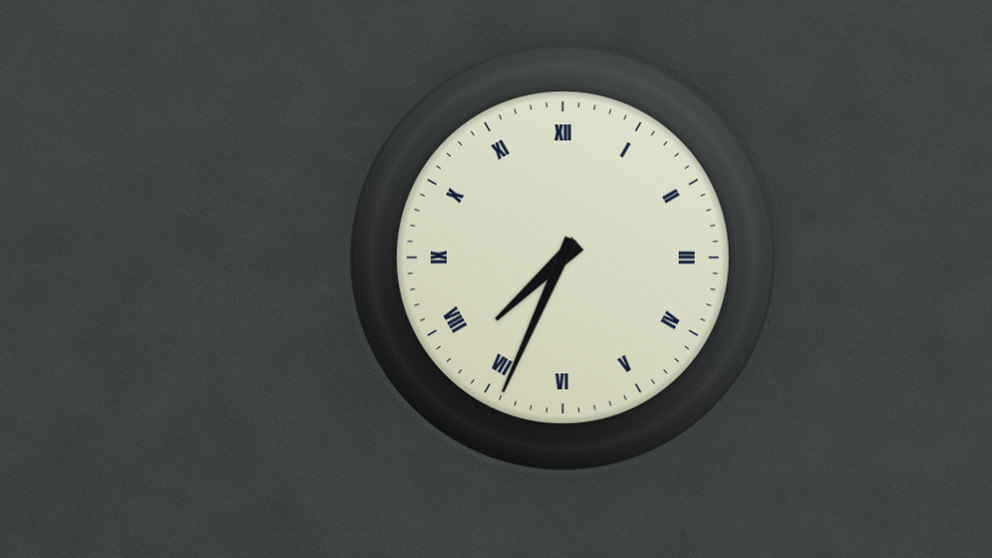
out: 7:34
